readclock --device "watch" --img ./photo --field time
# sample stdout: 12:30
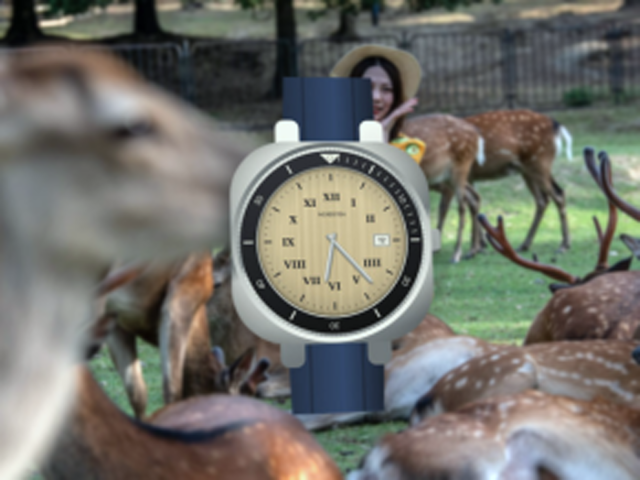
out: 6:23
